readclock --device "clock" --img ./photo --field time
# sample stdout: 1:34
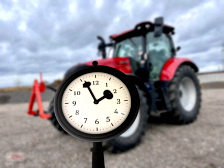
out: 1:56
